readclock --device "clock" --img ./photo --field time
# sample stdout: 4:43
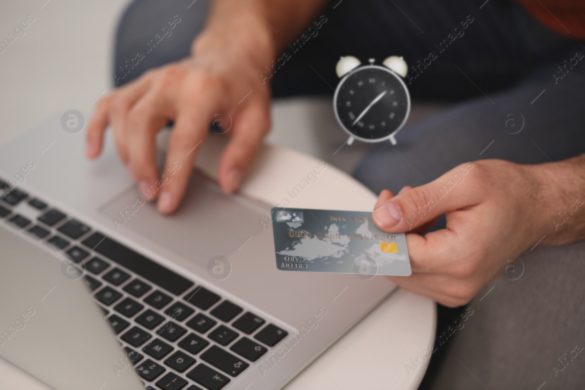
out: 1:37
